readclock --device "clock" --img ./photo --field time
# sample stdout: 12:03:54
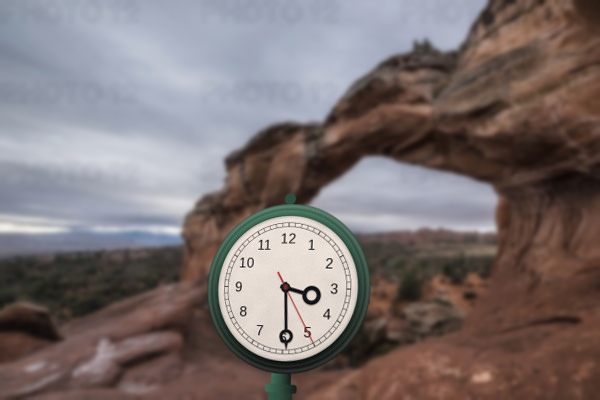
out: 3:29:25
